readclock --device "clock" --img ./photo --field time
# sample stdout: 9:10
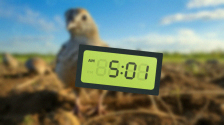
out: 5:01
